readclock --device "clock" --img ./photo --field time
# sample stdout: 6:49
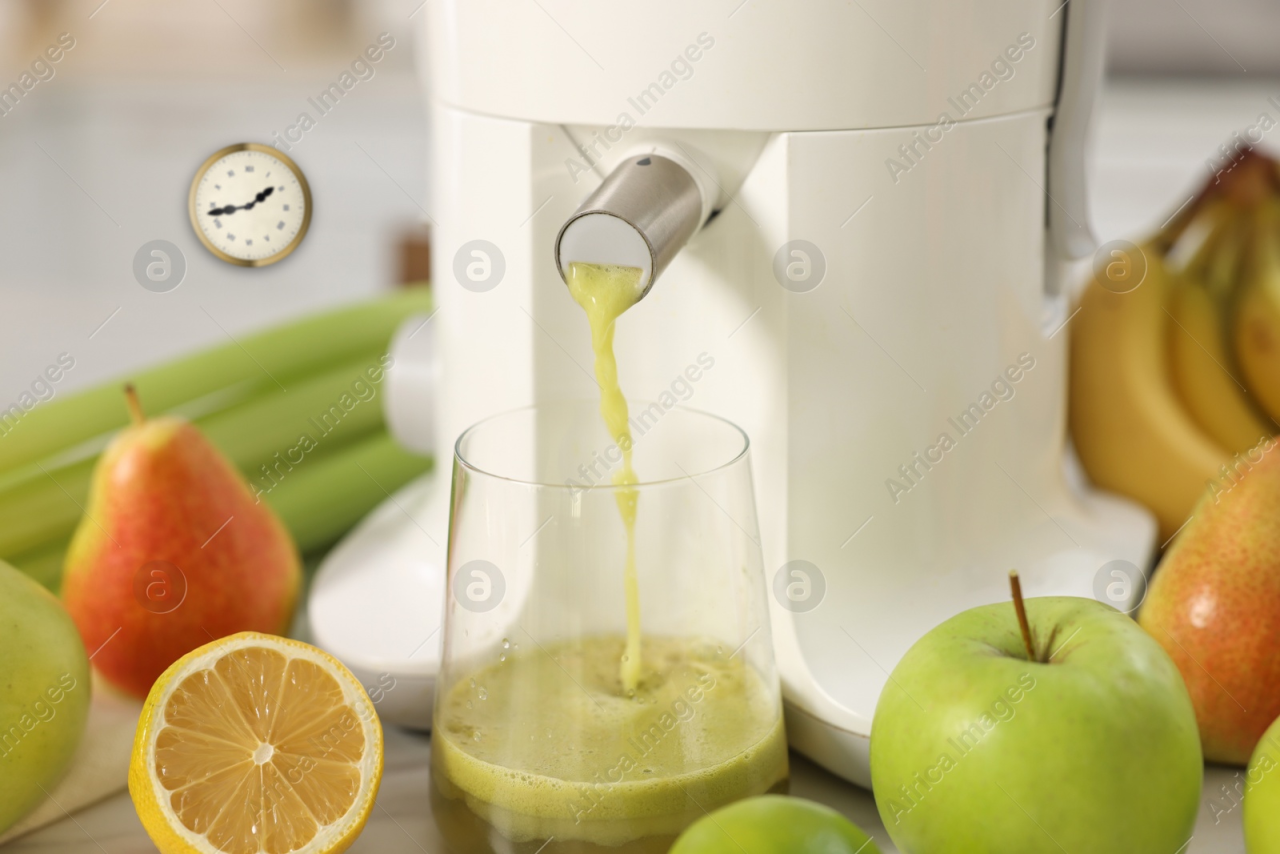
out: 1:43
